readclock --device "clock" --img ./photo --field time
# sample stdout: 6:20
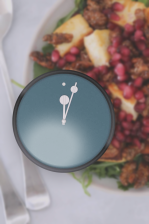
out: 12:03
